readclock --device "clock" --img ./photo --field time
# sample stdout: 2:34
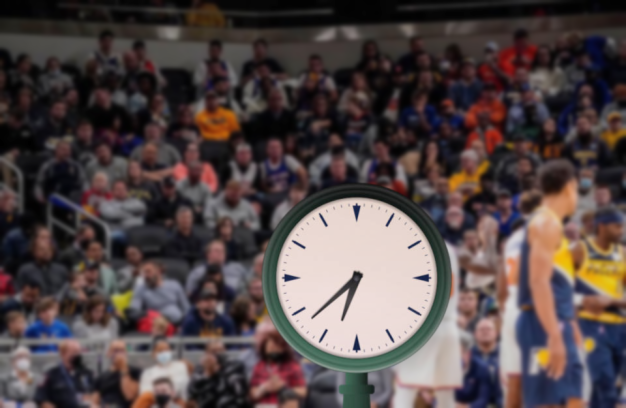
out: 6:38
